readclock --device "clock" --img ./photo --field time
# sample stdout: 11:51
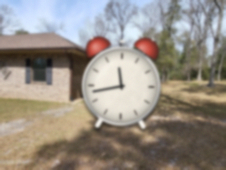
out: 11:43
